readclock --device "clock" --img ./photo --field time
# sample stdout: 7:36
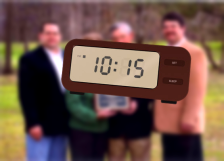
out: 10:15
